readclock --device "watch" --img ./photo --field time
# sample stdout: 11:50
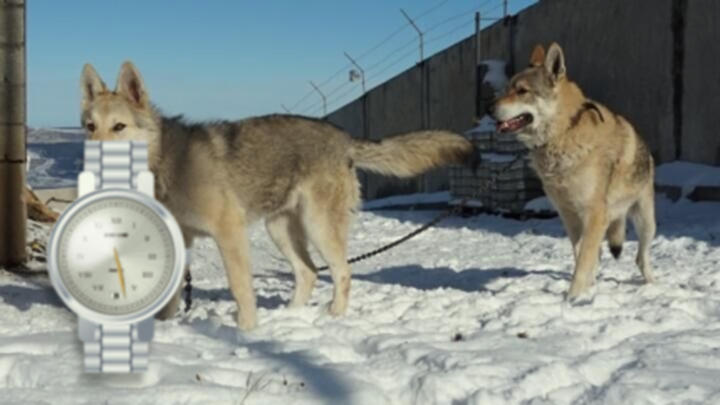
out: 5:28
